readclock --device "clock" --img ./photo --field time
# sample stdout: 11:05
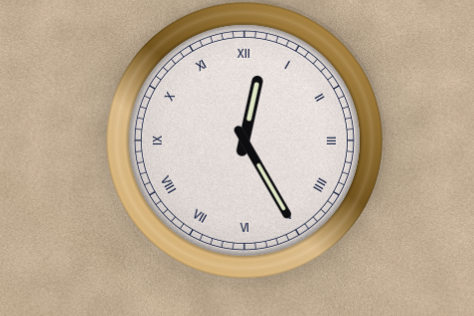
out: 12:25
